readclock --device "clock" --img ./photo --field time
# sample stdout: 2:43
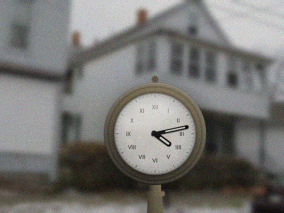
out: 4:13
